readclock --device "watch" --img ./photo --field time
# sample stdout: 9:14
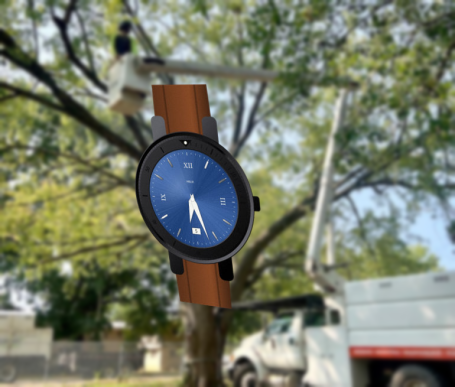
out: 6:27
